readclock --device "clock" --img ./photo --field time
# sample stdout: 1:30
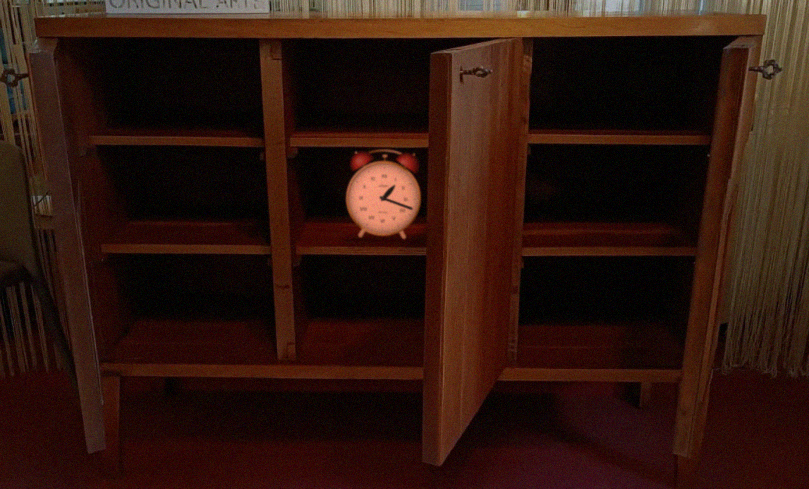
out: 1:18
